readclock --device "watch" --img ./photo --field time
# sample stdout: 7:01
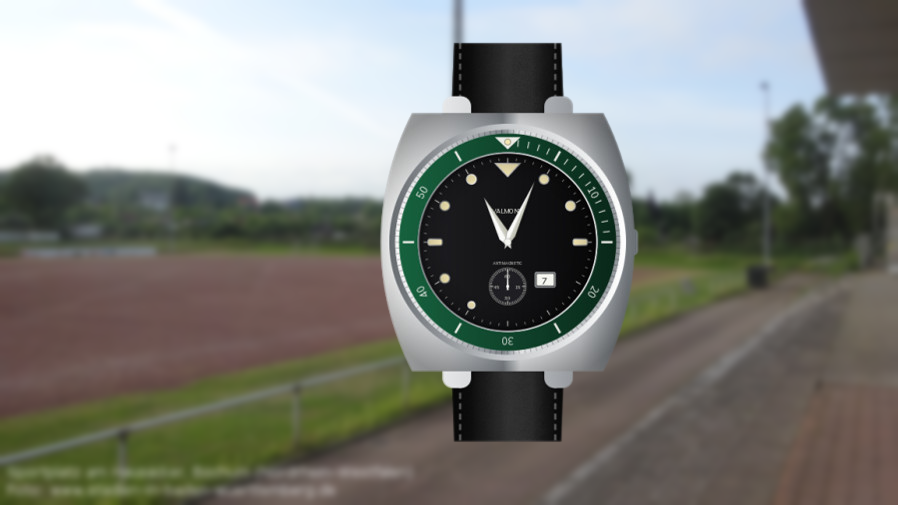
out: 11:04
